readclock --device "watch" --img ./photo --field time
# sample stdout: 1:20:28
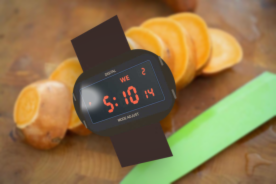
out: 5:10:14
